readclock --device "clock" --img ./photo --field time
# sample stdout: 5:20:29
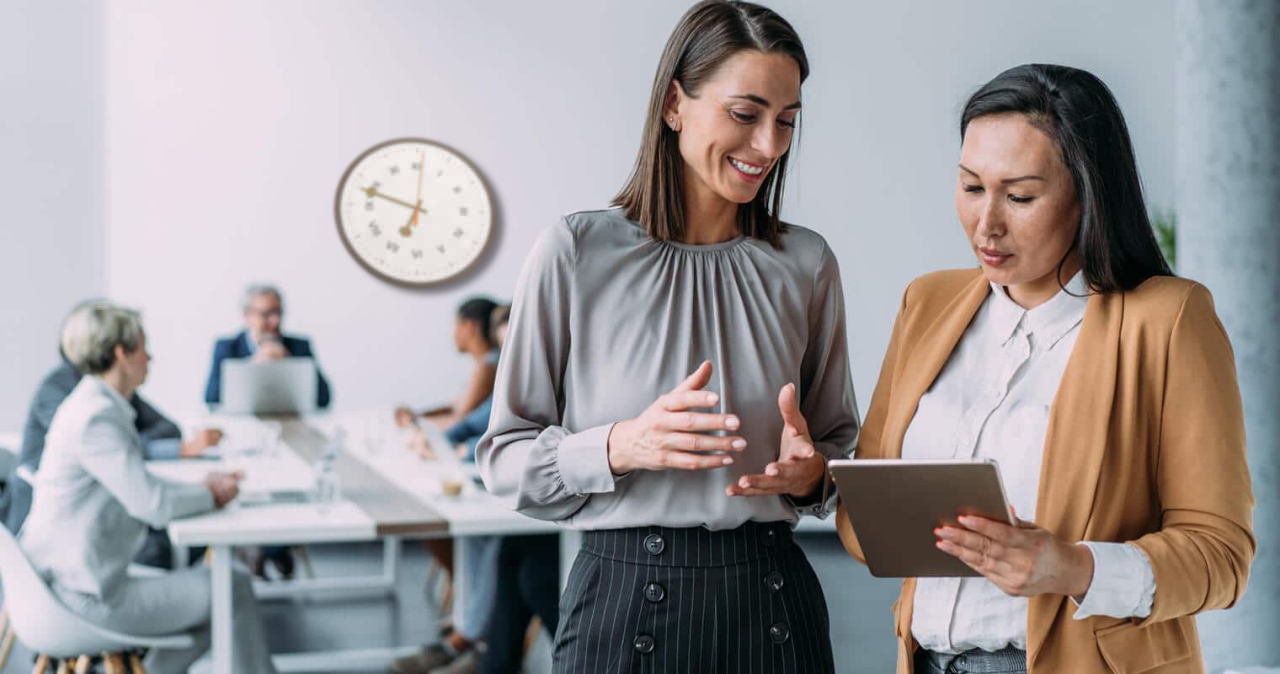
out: 6:48:01
